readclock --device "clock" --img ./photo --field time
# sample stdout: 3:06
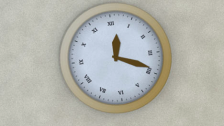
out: 12:19
